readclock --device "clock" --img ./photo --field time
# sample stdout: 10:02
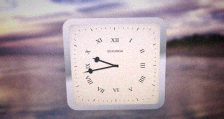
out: 9:43
